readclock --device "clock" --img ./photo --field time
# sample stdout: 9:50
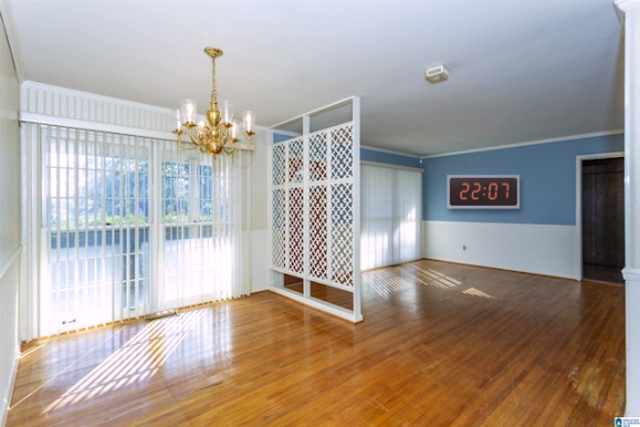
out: 22:07
